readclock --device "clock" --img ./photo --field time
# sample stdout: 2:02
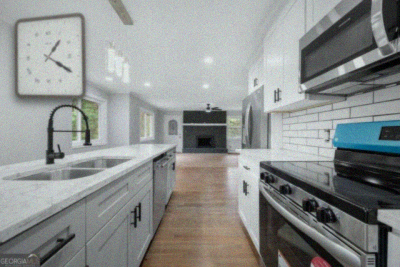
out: 1:20
